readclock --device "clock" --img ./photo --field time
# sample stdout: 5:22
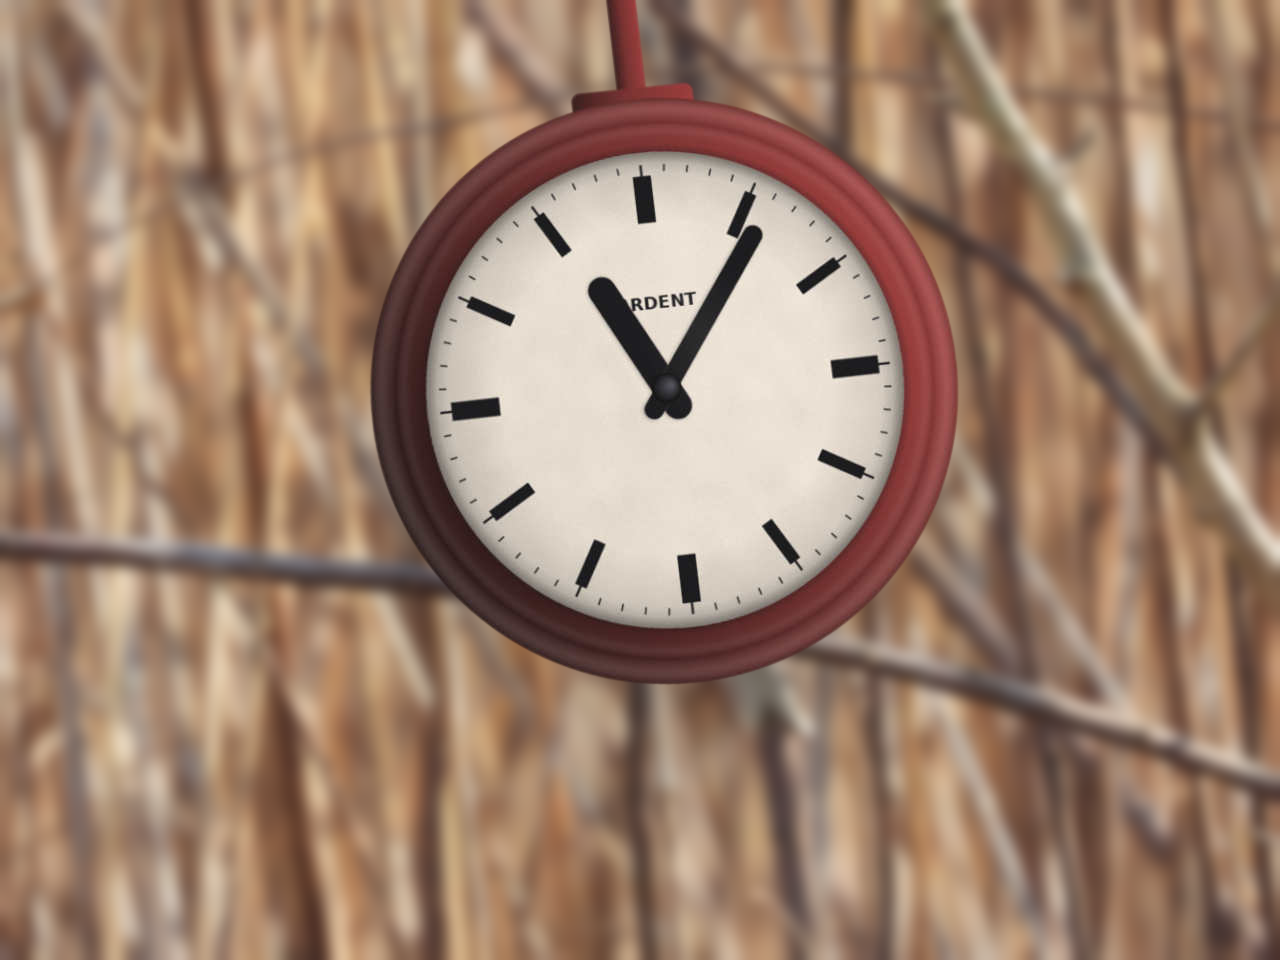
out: 11:06
